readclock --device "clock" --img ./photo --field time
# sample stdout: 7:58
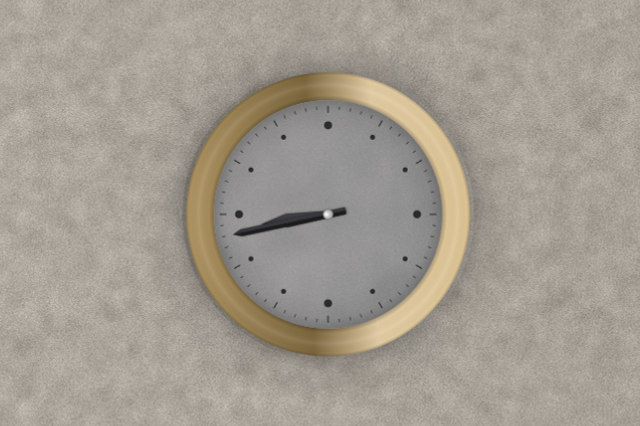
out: 8:43
